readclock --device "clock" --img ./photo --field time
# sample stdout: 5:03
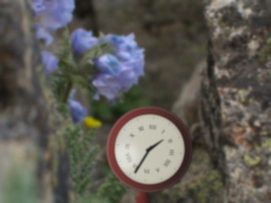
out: 1:34
